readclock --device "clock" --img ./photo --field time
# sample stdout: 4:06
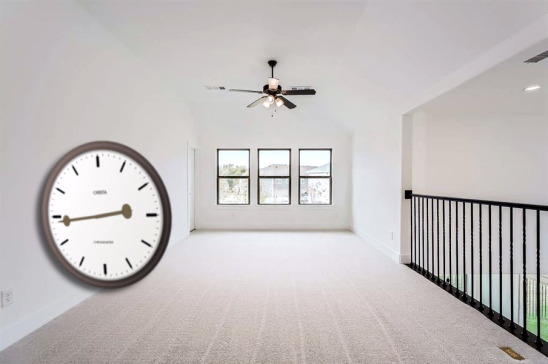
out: 2:44
